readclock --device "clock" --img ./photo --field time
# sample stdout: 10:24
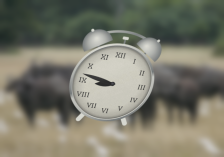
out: 8:47
